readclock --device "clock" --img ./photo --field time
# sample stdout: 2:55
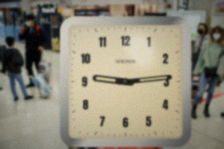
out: 9:14
